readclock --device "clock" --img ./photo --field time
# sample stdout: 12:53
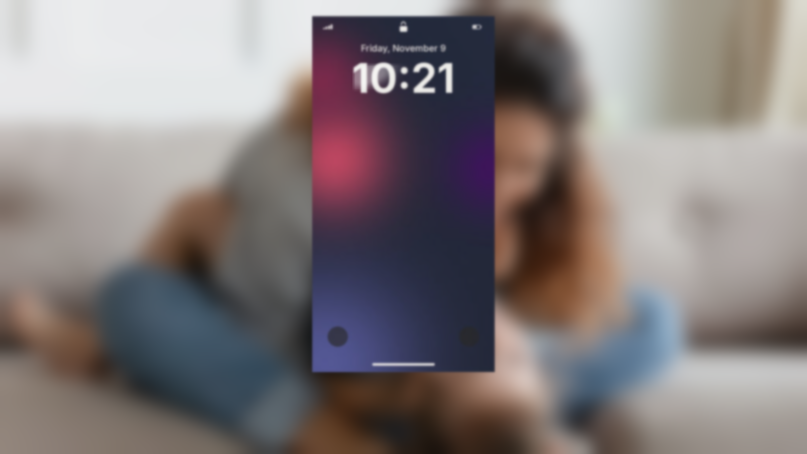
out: 10:21
